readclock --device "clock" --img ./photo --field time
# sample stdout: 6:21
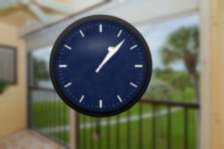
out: 1:07
